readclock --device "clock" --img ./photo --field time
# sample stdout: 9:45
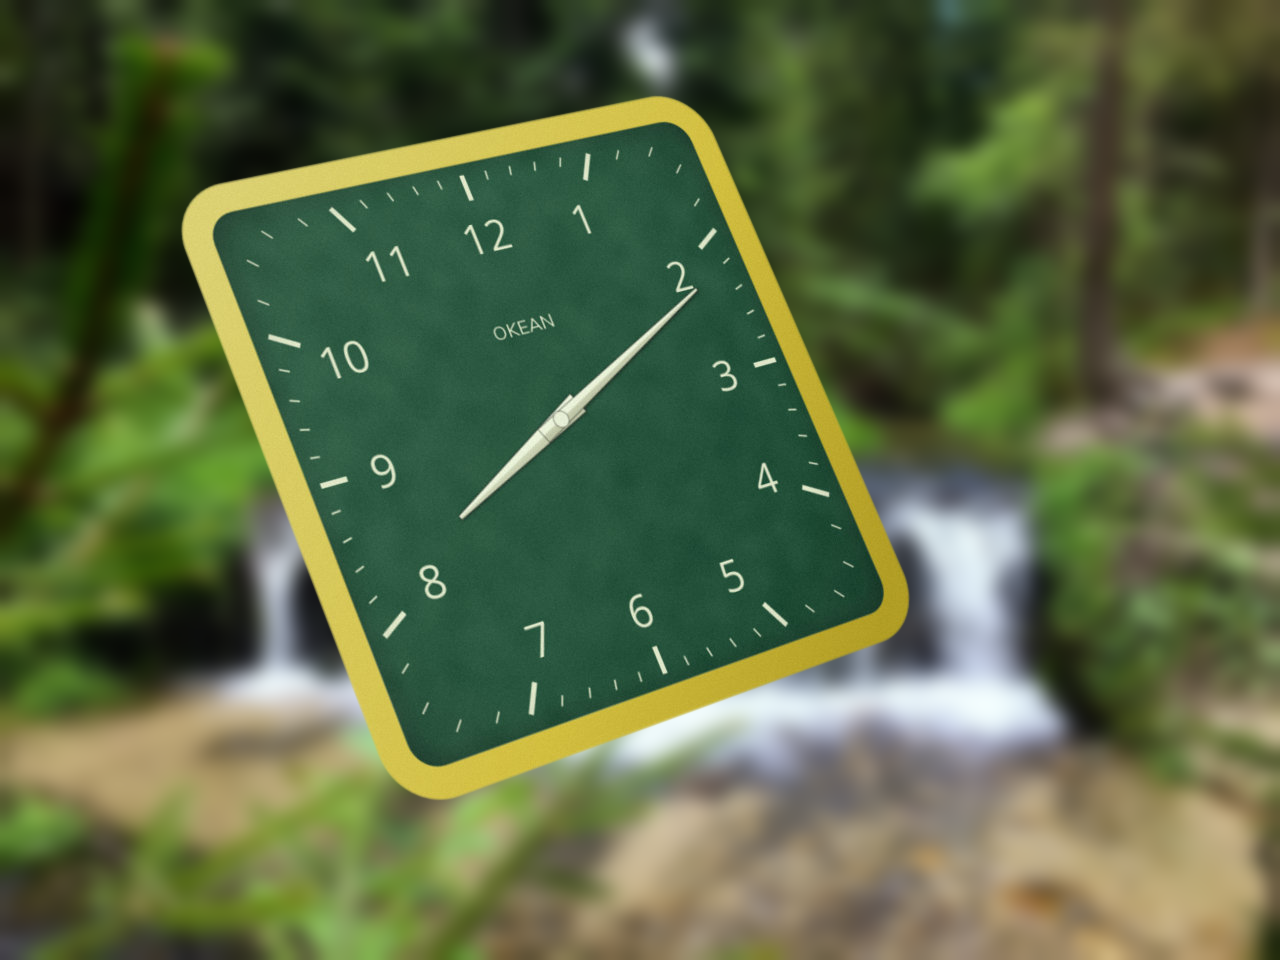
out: 8:11
